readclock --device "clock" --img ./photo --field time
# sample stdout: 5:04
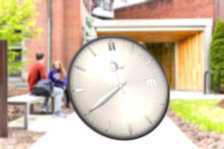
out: 11:40
